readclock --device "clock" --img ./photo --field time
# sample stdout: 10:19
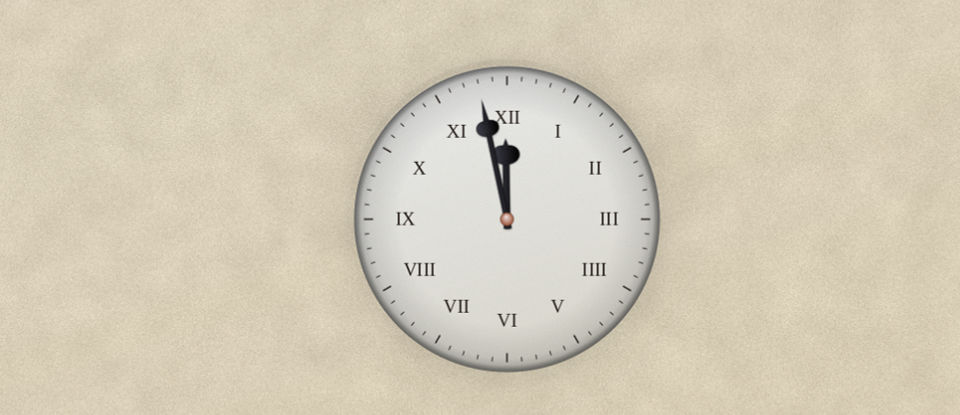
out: 11:58
